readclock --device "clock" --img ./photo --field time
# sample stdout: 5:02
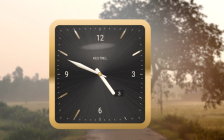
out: 4:49
